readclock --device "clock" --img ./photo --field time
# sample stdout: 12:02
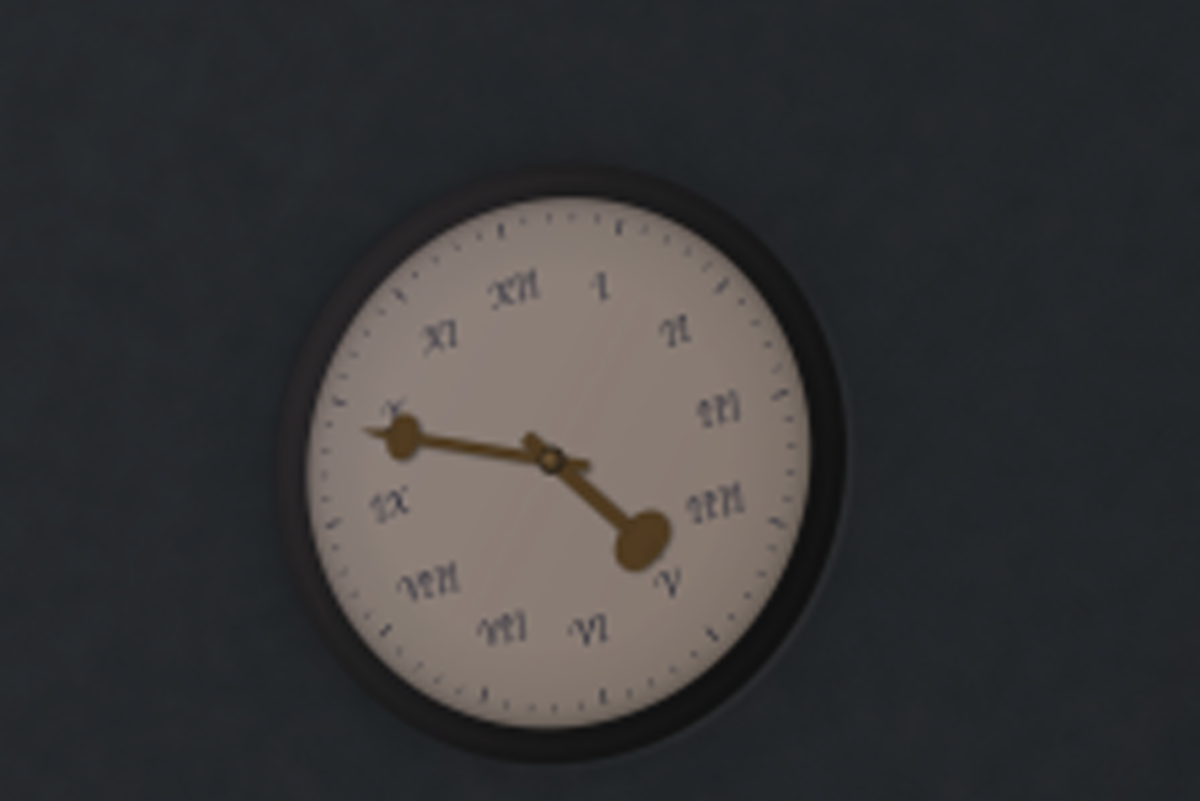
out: 4:49
